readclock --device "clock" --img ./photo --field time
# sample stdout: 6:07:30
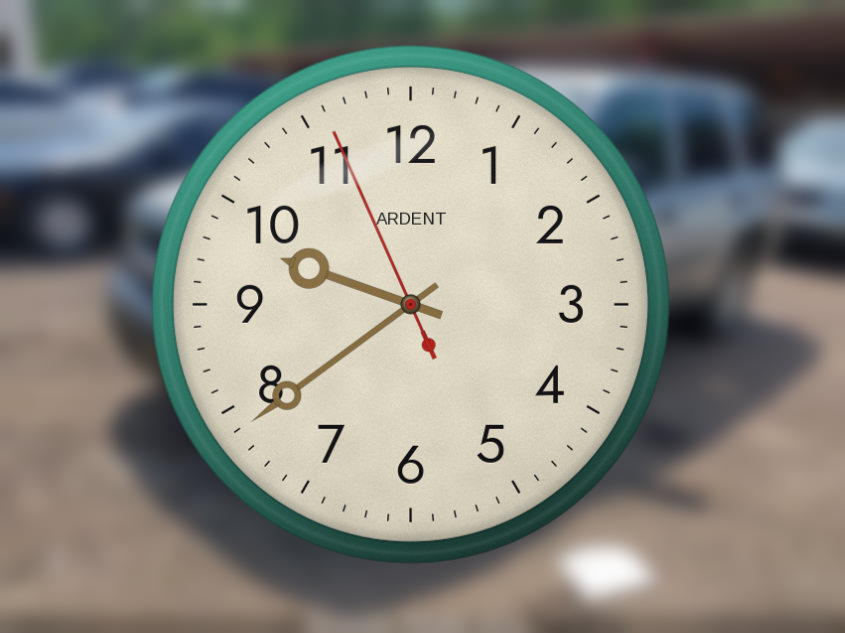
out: 9:38:56
